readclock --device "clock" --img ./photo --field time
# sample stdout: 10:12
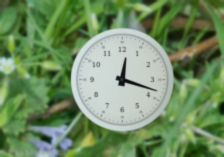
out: 12:18
